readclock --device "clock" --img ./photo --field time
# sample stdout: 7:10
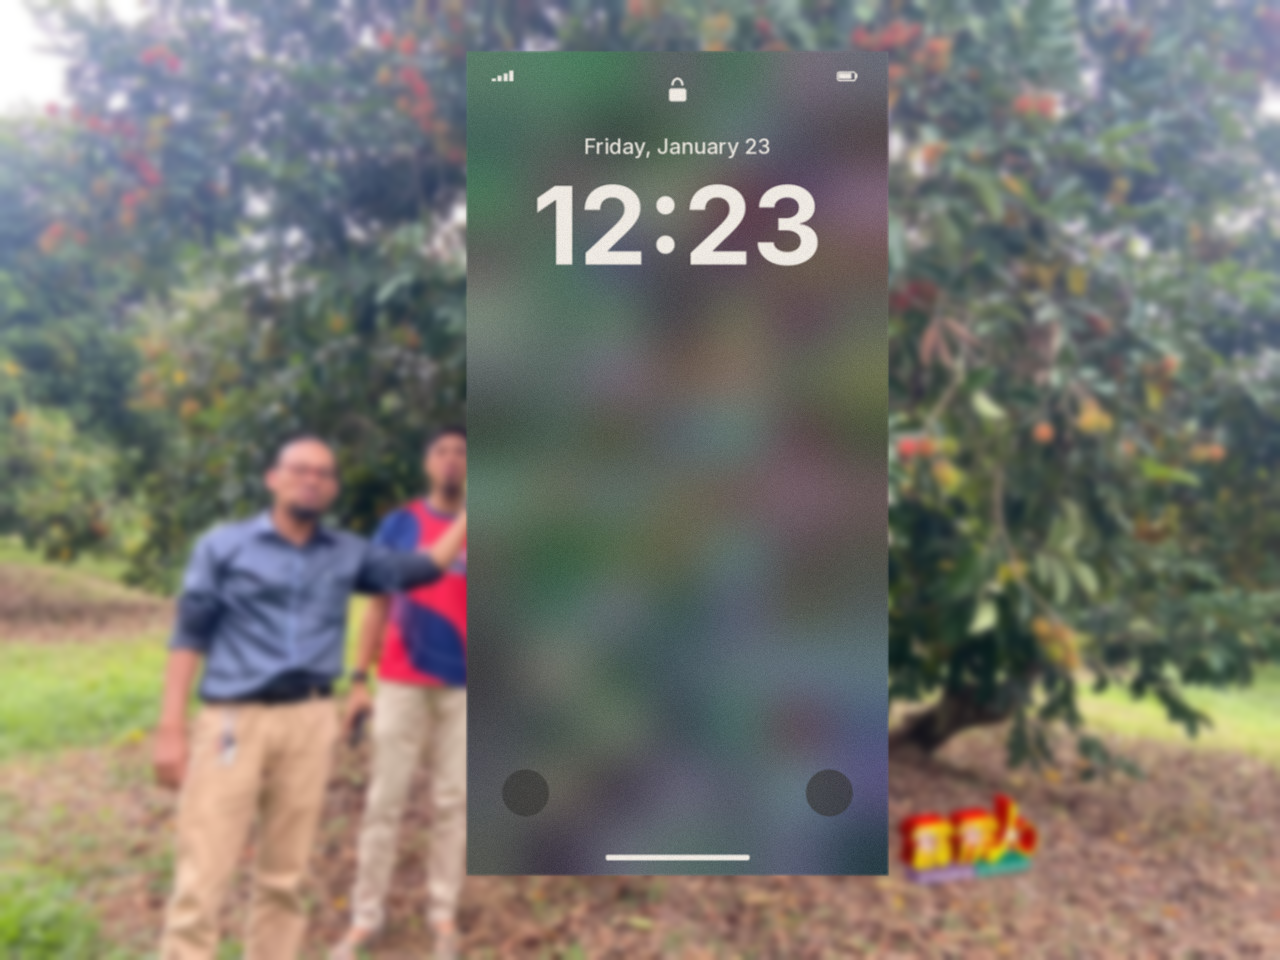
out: 12:23
